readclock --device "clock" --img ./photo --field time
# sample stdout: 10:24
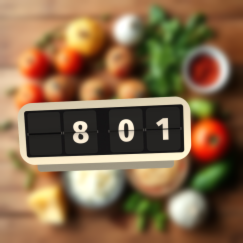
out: 8:01
